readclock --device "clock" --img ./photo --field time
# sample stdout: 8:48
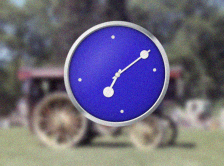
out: 7:10
